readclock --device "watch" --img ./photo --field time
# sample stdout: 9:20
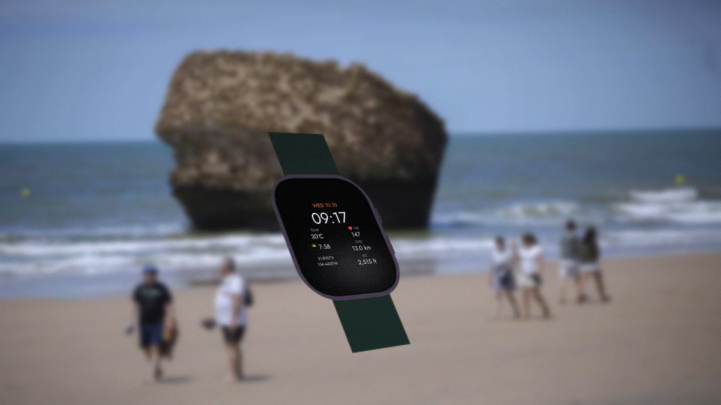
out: 9:17
